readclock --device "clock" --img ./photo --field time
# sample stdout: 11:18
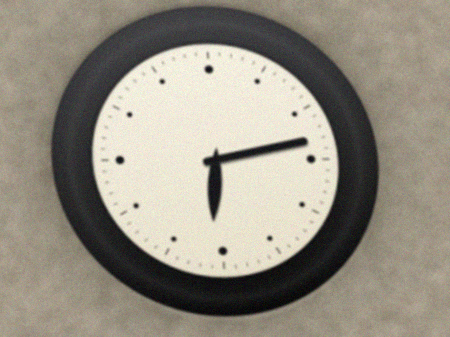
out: 6:13
